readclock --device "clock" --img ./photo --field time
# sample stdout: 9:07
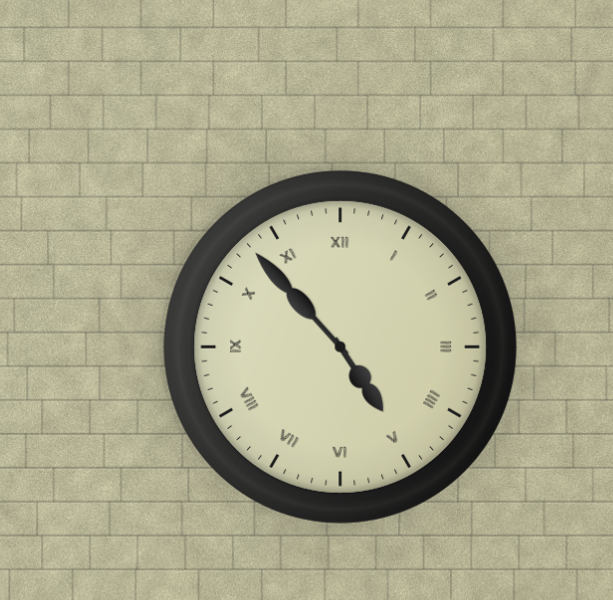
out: 4:53
